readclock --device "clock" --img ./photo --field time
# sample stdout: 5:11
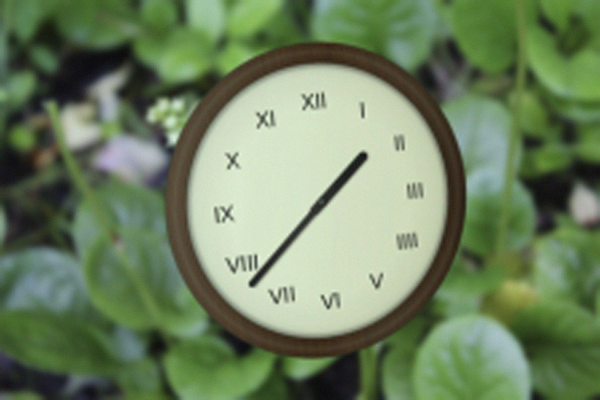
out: 1:38
